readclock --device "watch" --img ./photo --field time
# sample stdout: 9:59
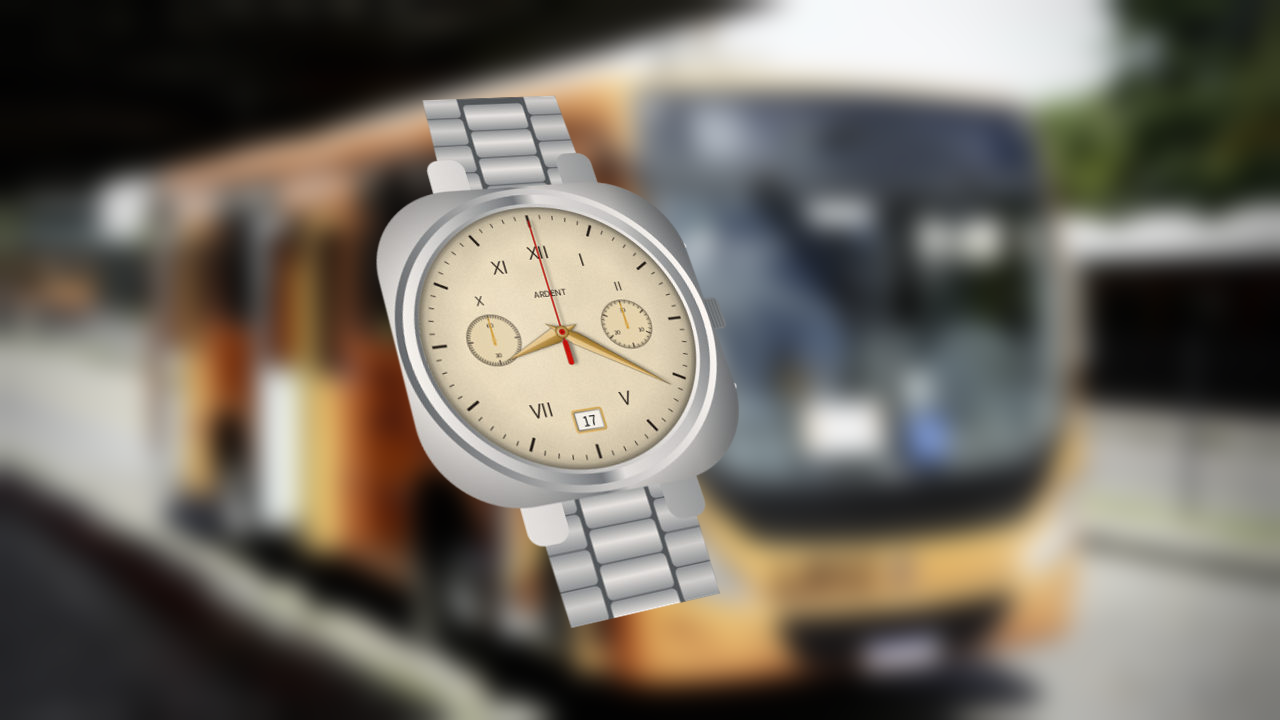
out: 8:21
